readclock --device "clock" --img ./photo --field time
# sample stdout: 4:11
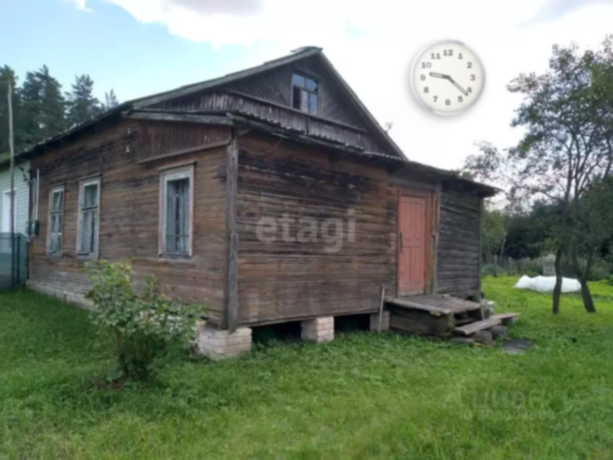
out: 9:22
